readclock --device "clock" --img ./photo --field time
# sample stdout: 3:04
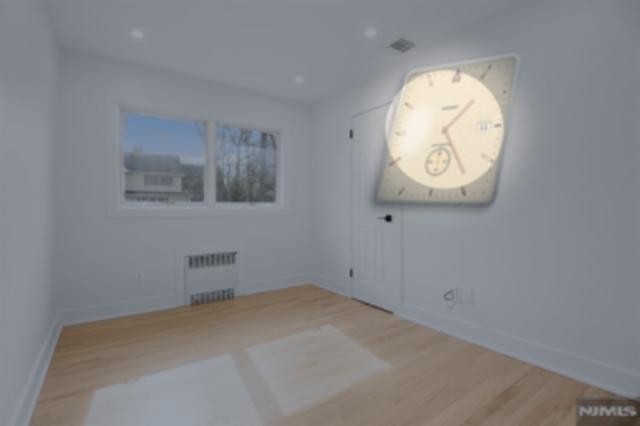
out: 1:24
